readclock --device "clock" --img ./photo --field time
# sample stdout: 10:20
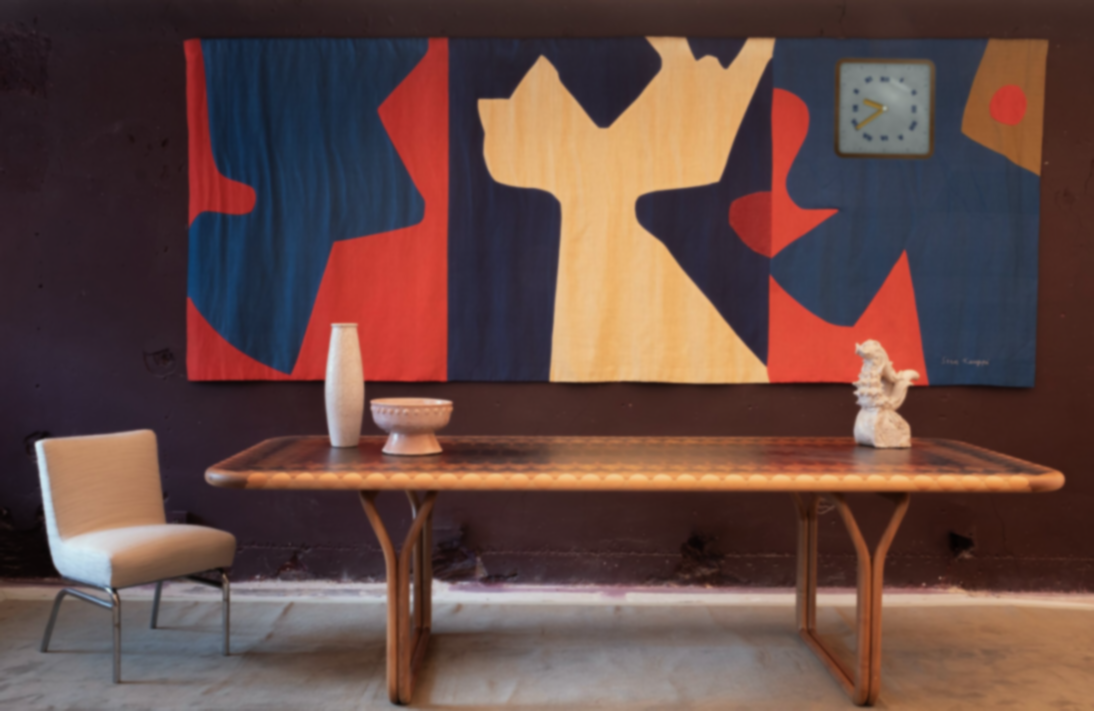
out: 9:39
